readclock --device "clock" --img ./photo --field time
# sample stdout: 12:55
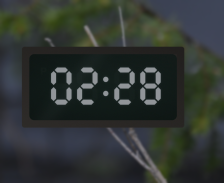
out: 2:28
